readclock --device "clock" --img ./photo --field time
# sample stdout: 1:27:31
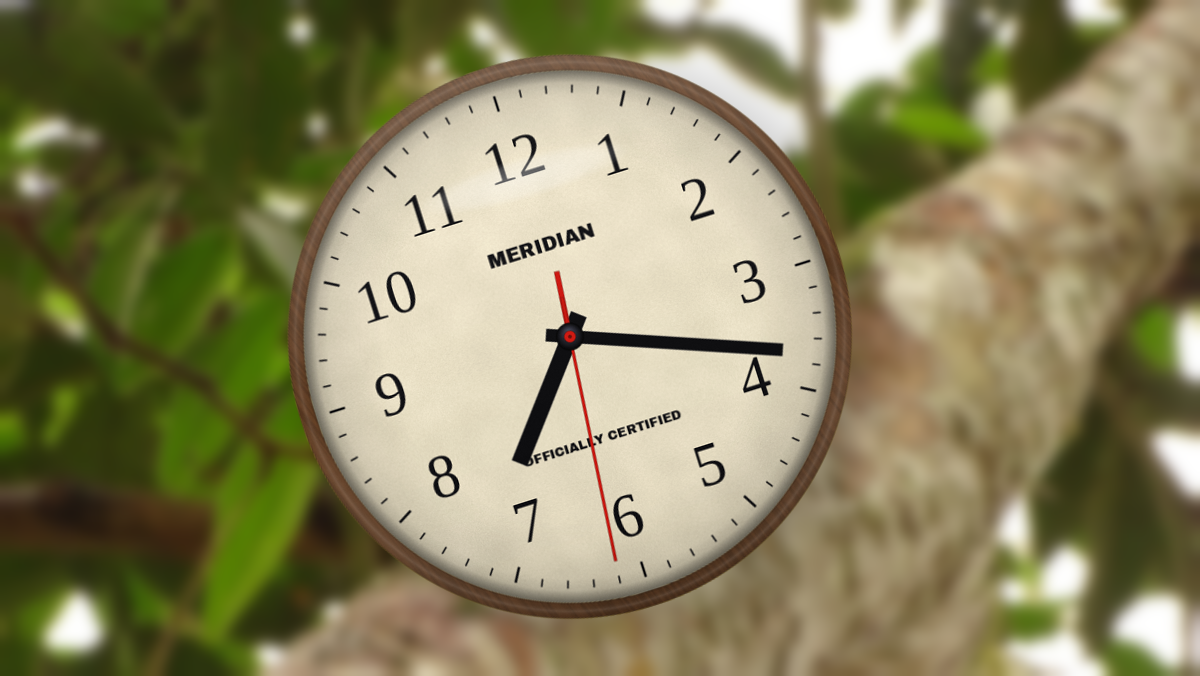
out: 7:18:31
